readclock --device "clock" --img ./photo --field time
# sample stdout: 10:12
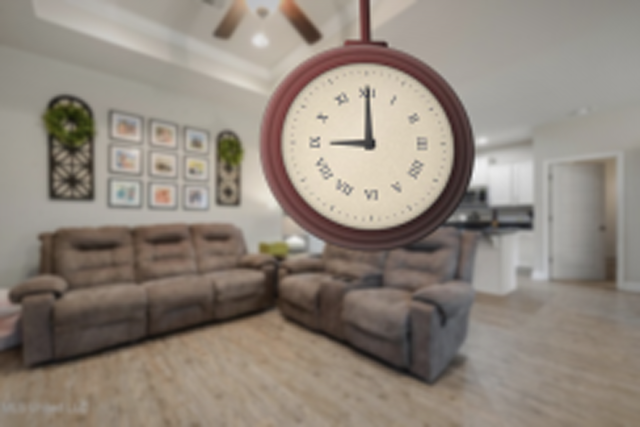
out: 9:00
